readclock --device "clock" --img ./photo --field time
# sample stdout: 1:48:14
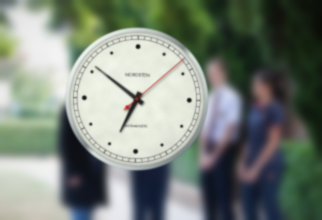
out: 6:51:08
